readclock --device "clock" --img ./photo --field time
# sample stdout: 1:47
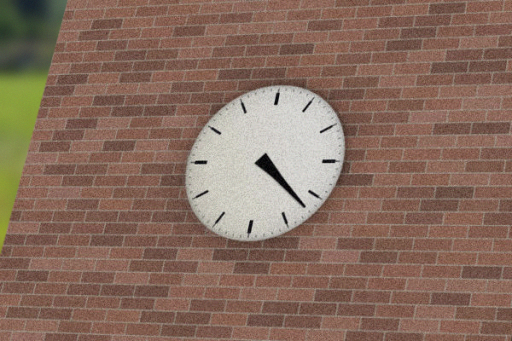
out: 4:22
